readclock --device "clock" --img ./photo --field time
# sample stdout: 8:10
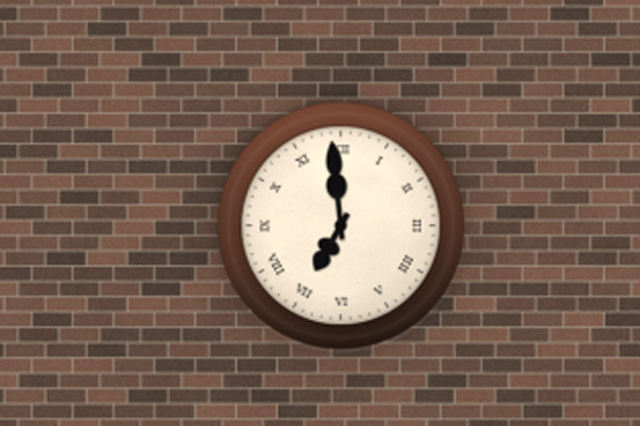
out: 6:59
